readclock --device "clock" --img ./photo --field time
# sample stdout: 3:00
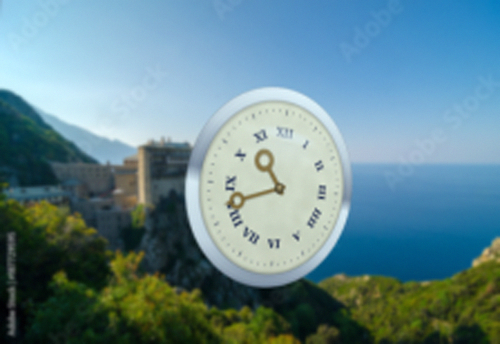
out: 10:42
